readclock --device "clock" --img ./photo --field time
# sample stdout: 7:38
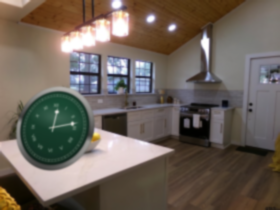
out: 12:13
